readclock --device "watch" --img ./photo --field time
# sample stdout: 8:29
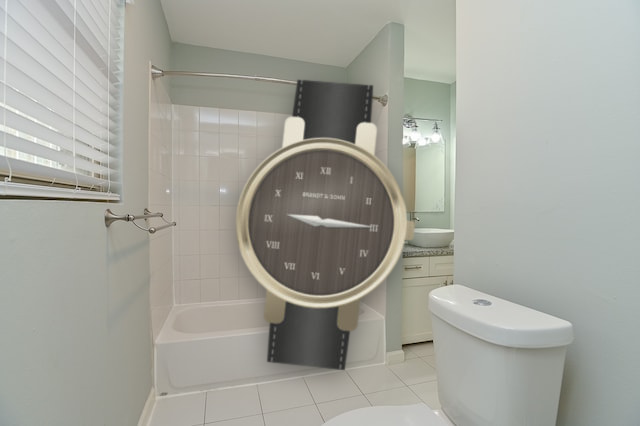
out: 9:15
